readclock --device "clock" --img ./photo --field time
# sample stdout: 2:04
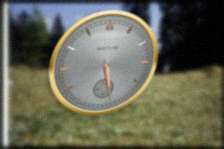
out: 5:28
